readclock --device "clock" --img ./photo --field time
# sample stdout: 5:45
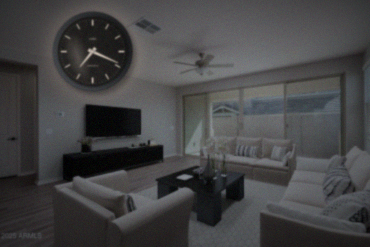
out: 7:19
